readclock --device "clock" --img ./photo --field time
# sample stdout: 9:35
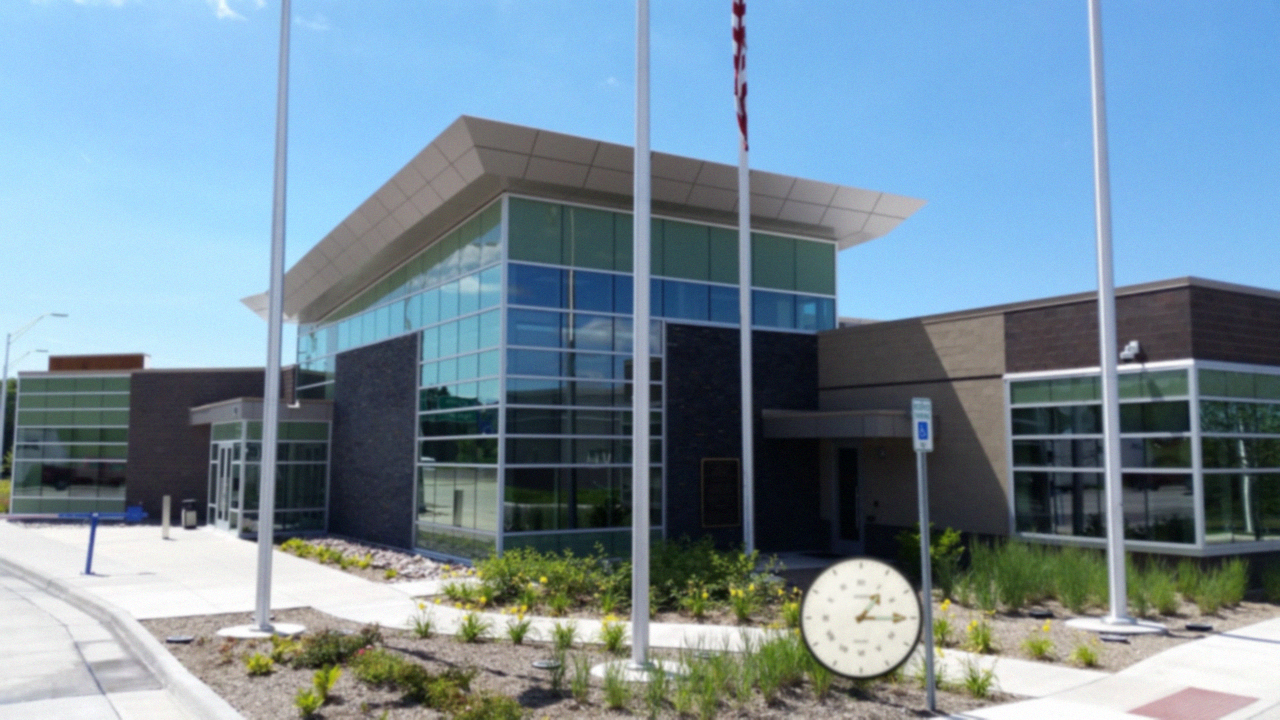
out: 1:15
